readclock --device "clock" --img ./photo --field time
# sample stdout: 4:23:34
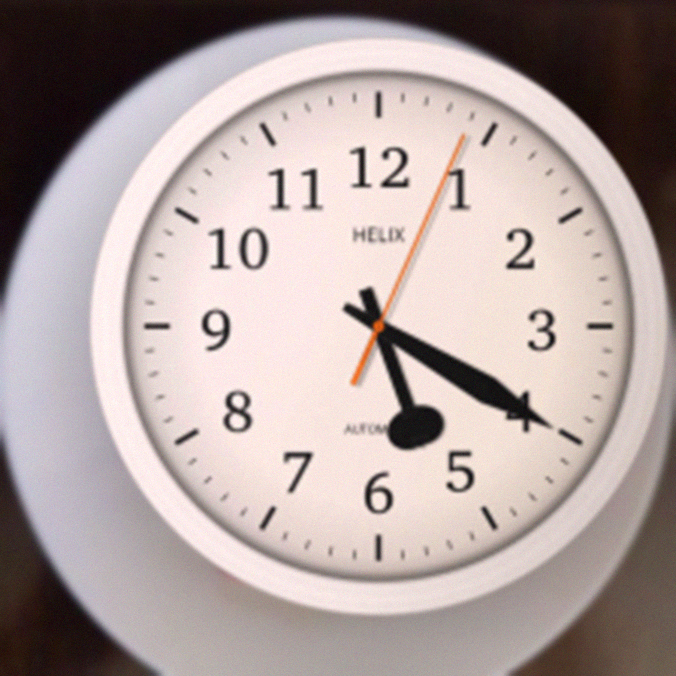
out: 5:20:04
